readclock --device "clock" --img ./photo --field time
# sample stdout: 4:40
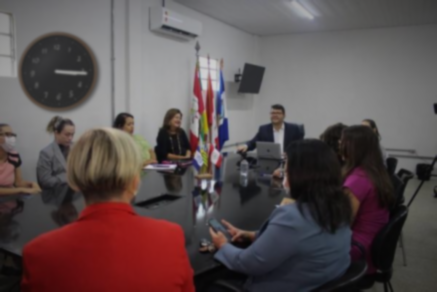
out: 3:16
